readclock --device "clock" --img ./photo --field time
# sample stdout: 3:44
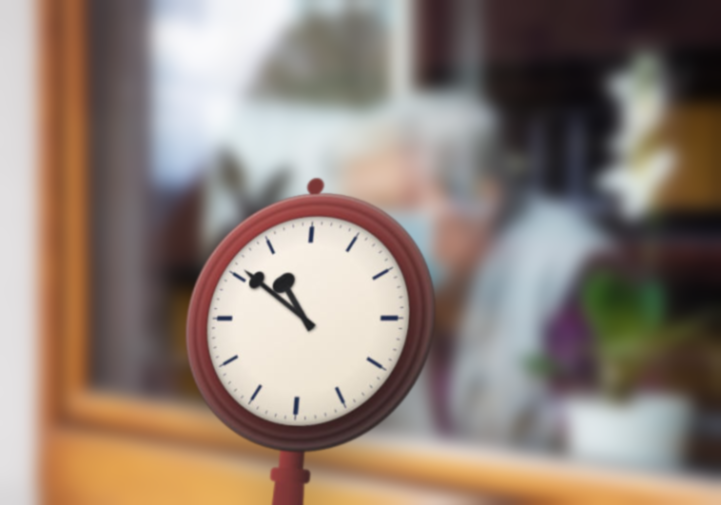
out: 10:51
